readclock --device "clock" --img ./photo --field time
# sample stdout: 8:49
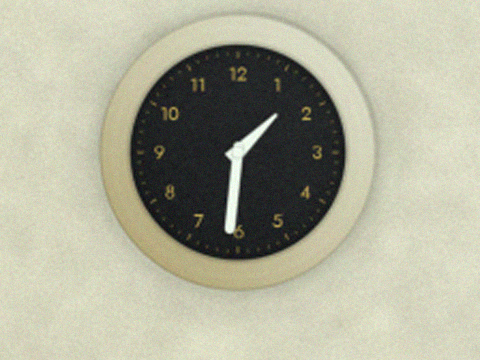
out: 1:31
